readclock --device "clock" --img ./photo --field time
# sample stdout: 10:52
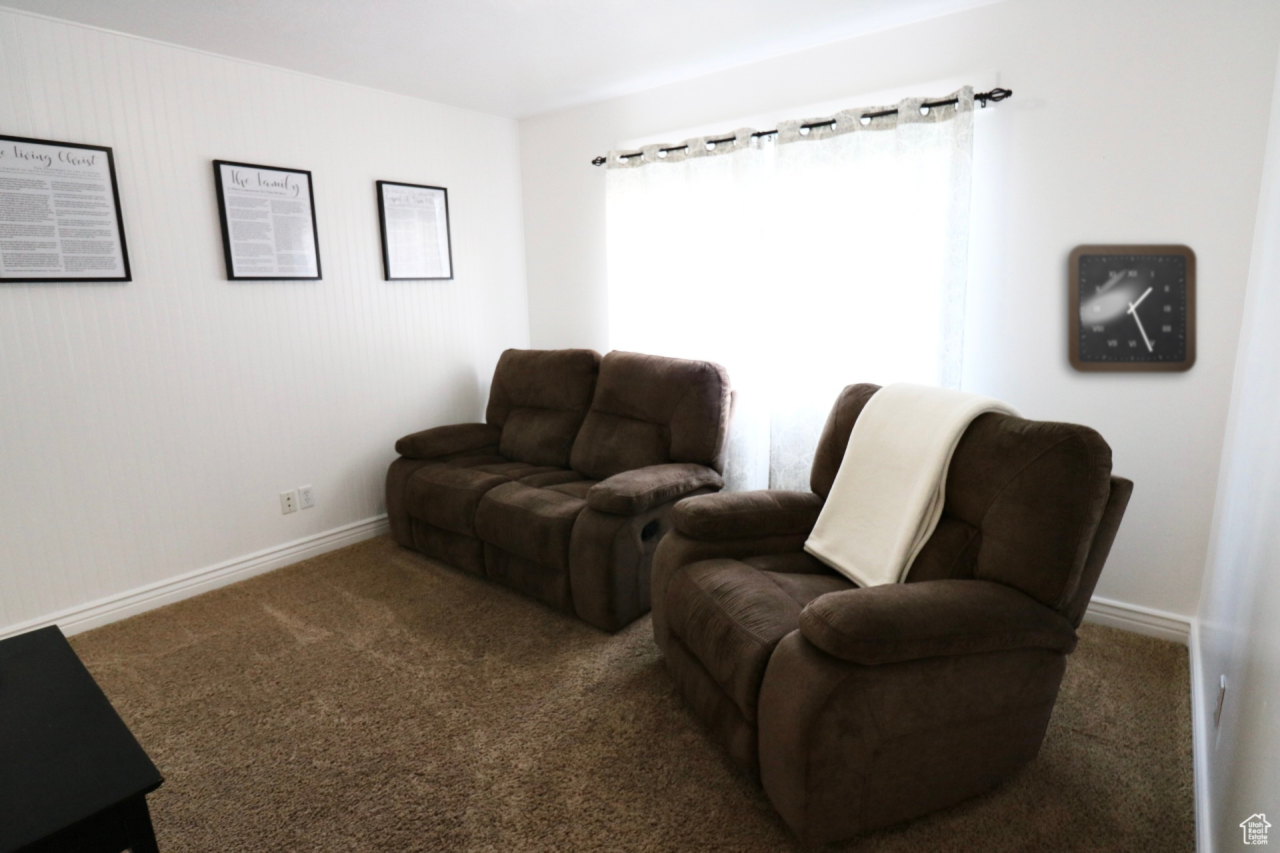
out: 1:26
